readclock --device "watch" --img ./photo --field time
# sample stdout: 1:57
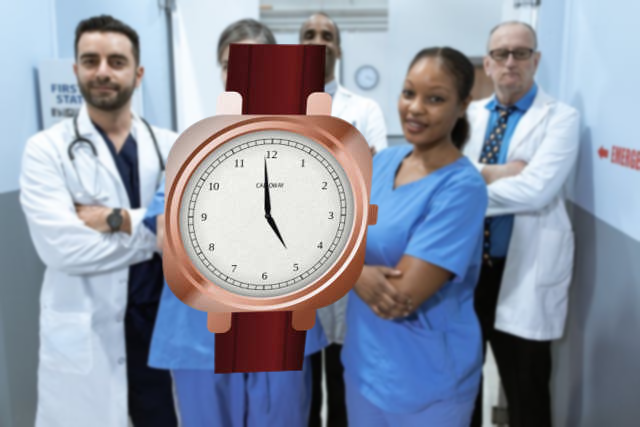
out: 4:59
